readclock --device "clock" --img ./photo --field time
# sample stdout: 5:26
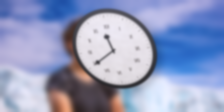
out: 11:40
